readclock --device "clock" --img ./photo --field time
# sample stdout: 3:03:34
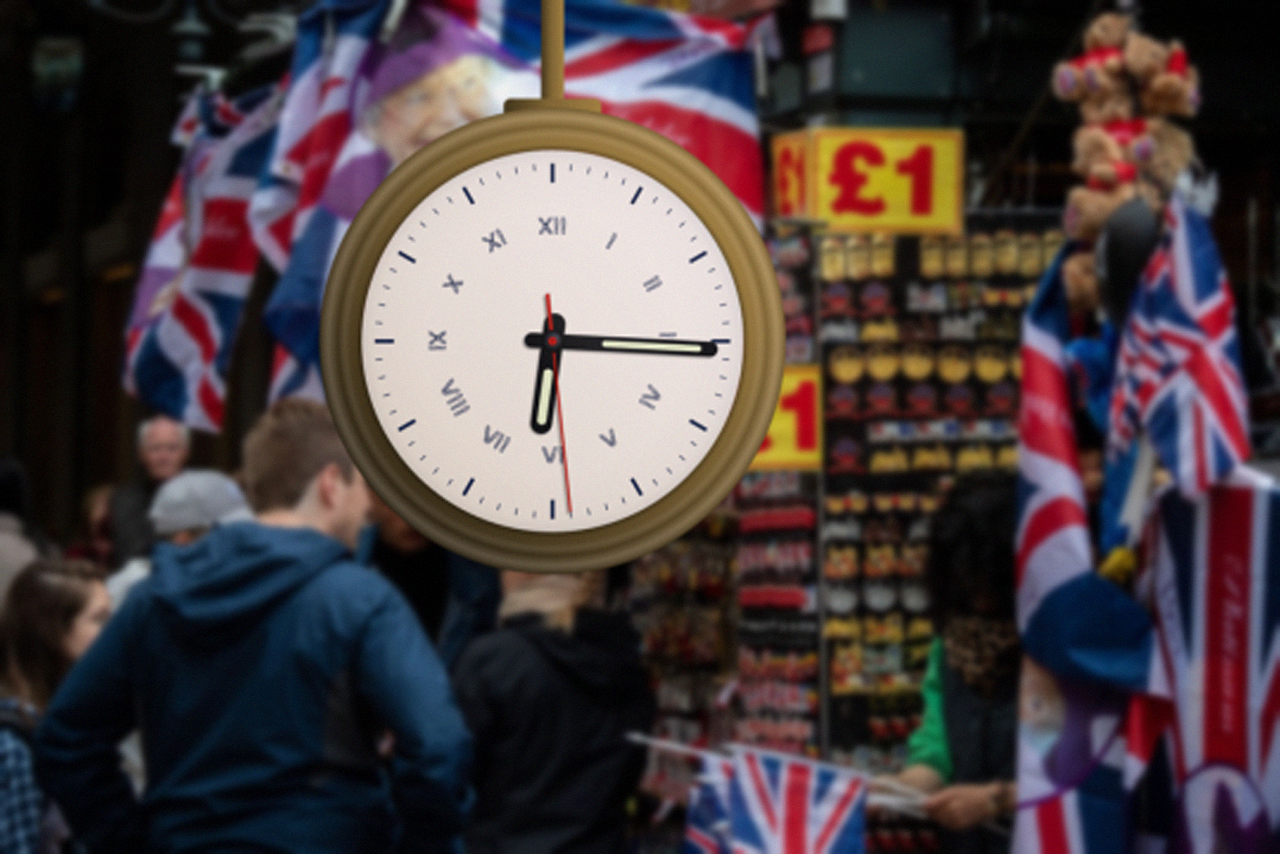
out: 6:15:29
